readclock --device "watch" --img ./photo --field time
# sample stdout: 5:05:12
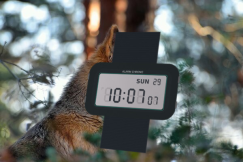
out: 10:07:07
